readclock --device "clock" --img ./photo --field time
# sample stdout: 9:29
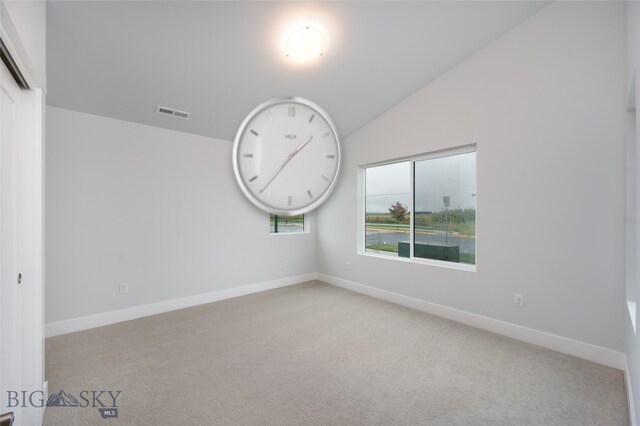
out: 1:37
